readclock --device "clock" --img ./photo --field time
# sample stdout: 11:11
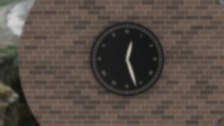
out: 12:27
